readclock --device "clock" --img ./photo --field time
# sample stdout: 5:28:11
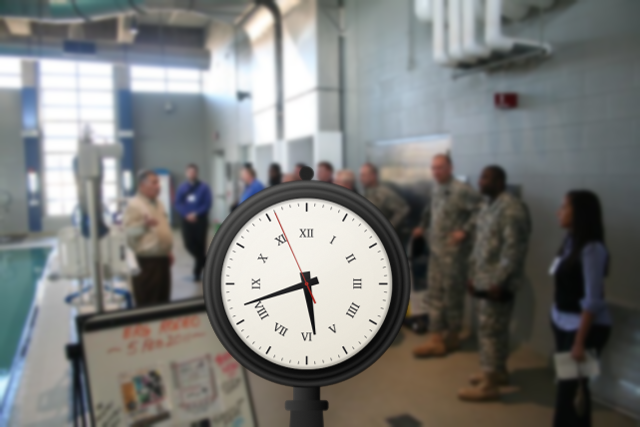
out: 5:41:56
